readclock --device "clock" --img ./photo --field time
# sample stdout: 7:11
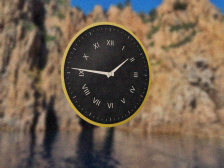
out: 1:46
